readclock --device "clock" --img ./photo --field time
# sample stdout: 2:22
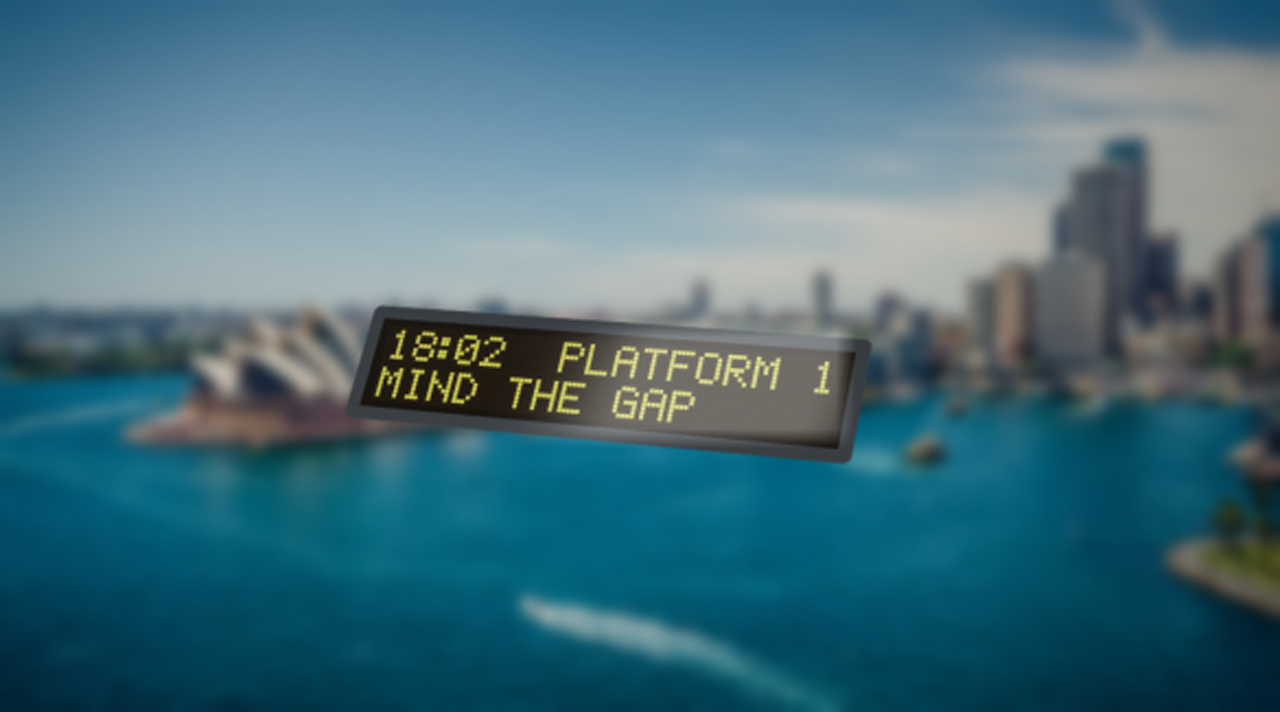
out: 18:02
